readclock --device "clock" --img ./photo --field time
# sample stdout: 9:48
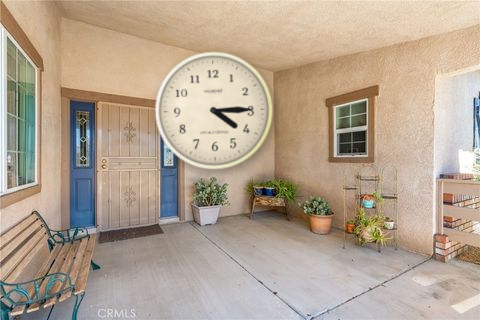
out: 4:15
